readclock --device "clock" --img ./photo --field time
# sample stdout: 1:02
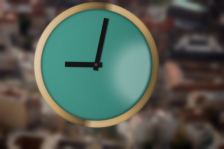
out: 9:02
